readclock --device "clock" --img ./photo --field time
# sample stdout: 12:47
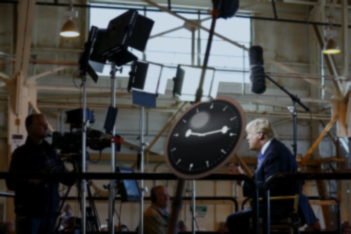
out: 9:13
